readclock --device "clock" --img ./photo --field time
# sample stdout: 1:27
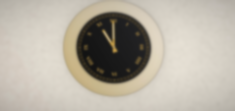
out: 11:00
